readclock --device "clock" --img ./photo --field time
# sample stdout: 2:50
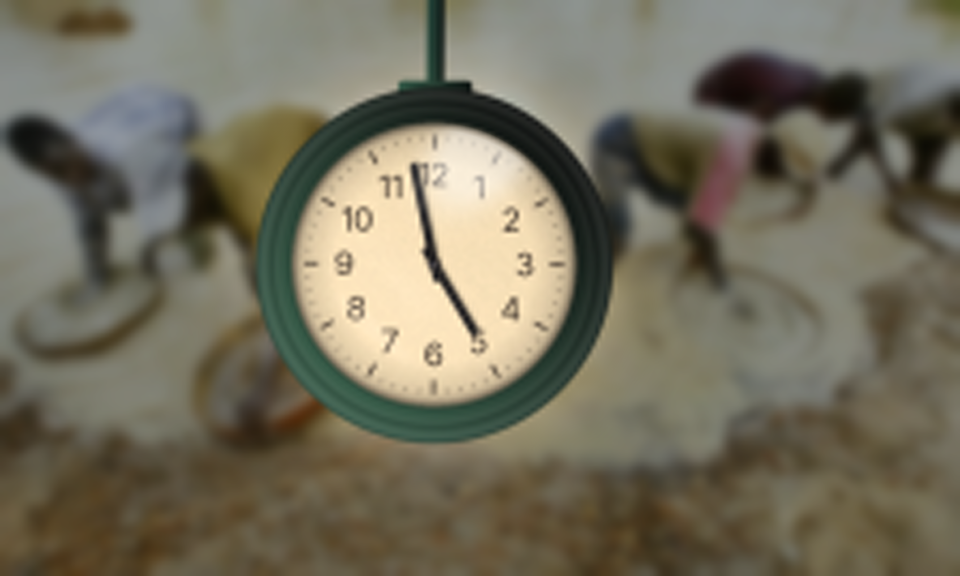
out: 4:58
